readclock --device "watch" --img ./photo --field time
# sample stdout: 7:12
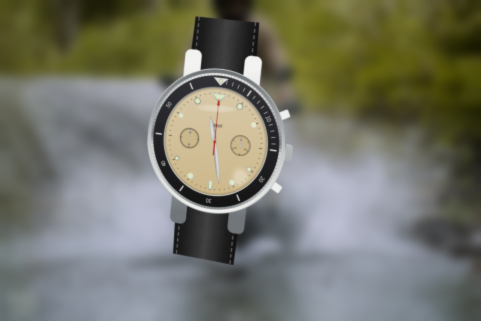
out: 11:28
